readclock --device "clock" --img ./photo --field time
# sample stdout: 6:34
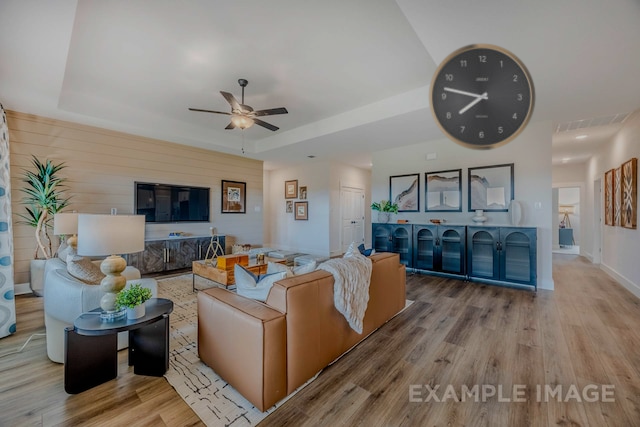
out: 7:47
